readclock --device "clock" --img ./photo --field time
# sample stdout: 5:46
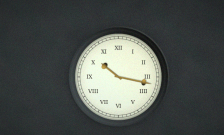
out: 10:17
